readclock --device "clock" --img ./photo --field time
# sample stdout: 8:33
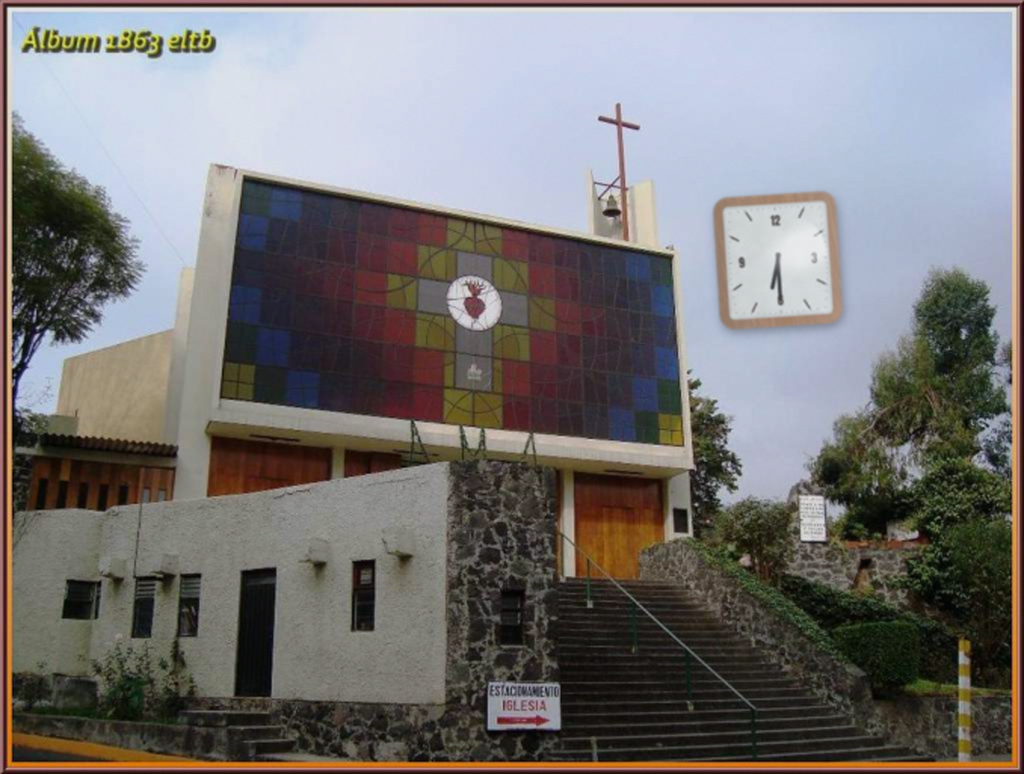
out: 6:30
